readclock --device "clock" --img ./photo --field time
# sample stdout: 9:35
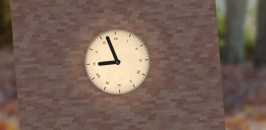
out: 8:57
